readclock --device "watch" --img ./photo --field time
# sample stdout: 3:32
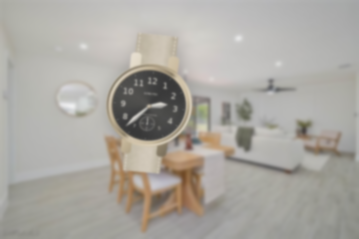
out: 2:37
